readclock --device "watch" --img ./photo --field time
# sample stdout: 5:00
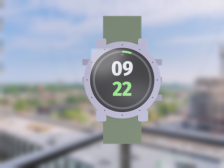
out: 9:22
